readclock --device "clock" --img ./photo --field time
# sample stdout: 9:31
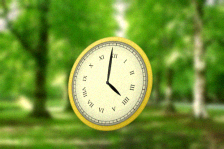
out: 3:59
